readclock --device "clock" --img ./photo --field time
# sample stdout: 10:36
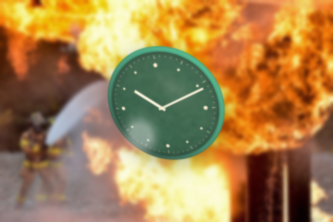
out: 10:11
